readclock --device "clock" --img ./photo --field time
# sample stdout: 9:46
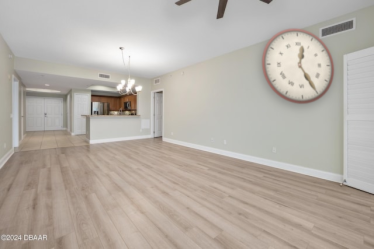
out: 12:25
